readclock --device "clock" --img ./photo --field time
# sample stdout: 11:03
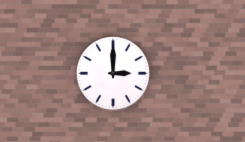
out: 3:00
